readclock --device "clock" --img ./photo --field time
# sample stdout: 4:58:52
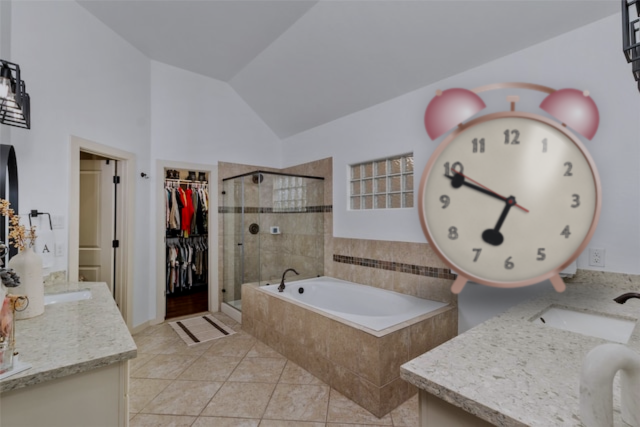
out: 6:48:50
